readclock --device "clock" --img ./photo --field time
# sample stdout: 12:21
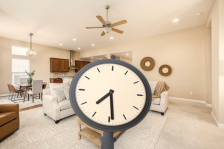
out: 7:29
